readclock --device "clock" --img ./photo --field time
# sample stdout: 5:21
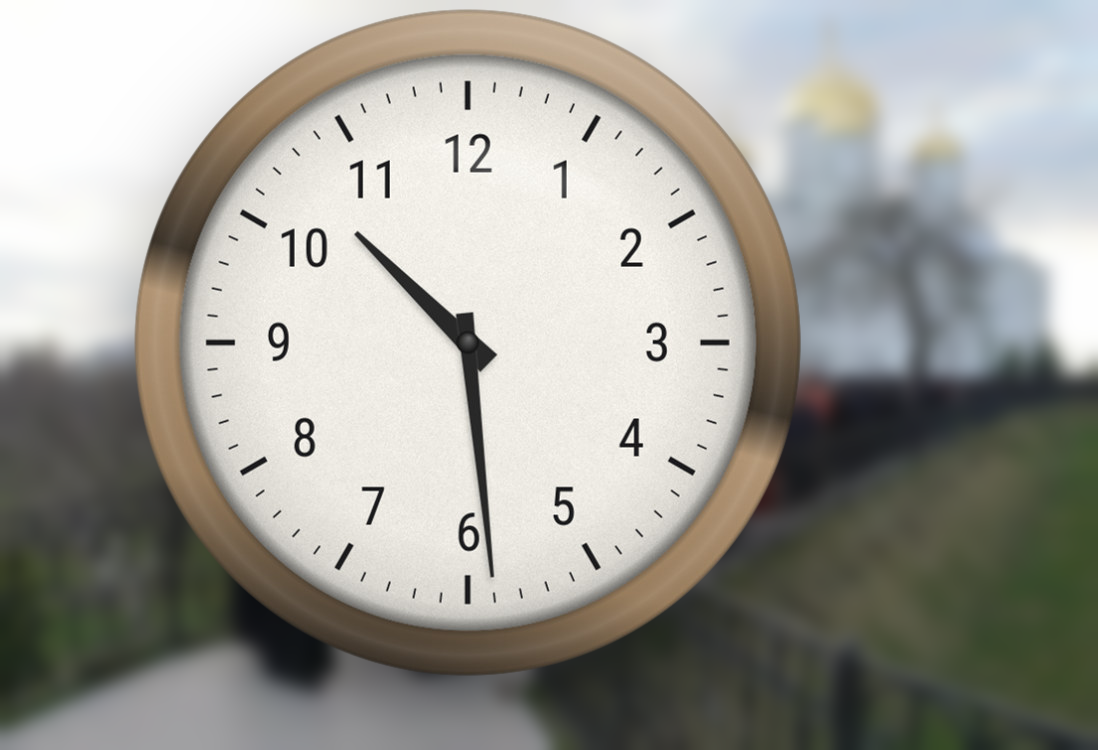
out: 10:29
